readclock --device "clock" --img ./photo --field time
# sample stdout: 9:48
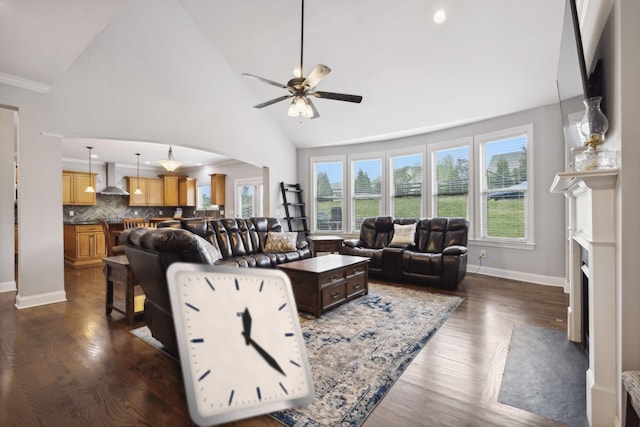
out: 12:23
